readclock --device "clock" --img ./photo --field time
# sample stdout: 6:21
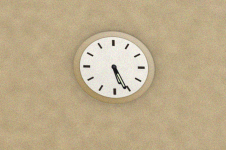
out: 5:26
